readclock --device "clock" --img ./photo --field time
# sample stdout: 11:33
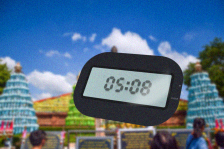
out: 5:08
